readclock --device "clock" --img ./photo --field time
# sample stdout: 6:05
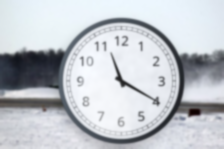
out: 11:20
